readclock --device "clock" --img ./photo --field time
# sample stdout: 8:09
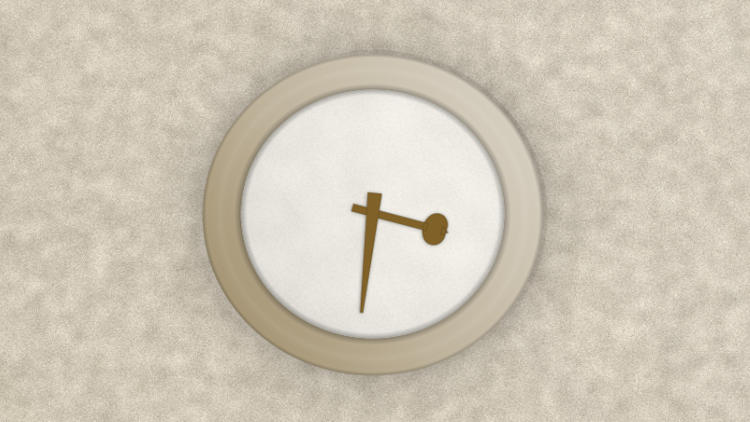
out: 3:31
